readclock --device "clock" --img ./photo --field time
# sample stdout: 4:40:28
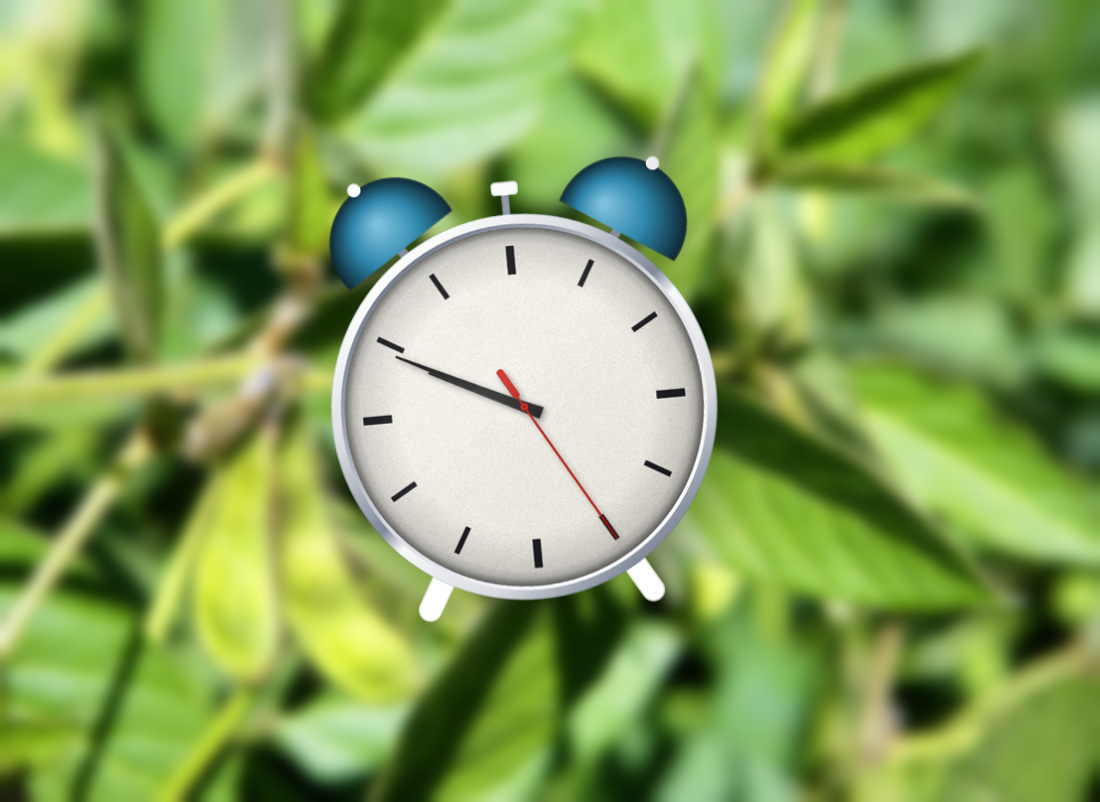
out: 9:49:25
